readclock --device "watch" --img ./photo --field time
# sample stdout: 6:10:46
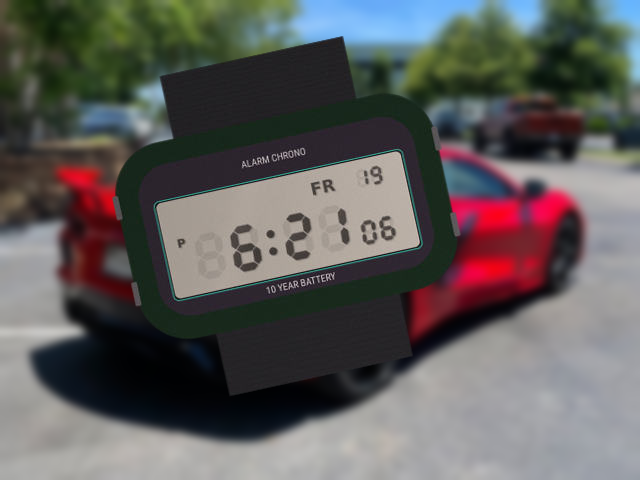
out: 6:21:06
